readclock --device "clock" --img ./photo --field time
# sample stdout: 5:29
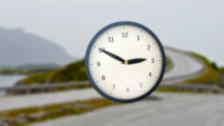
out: 2:50
